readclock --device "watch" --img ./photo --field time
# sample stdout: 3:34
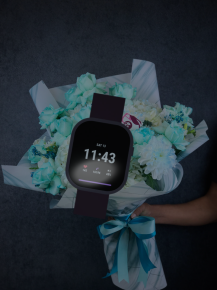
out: 11:43
